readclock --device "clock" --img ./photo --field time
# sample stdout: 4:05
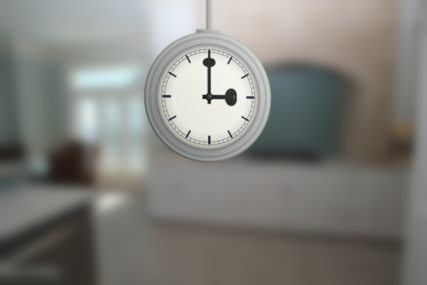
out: 3:00
